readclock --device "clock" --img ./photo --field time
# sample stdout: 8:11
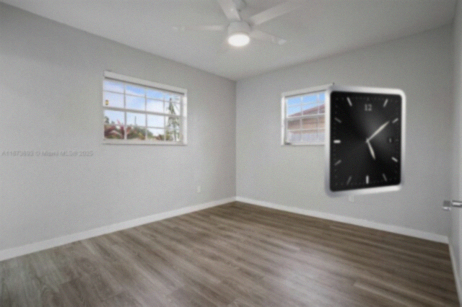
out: 5:09
